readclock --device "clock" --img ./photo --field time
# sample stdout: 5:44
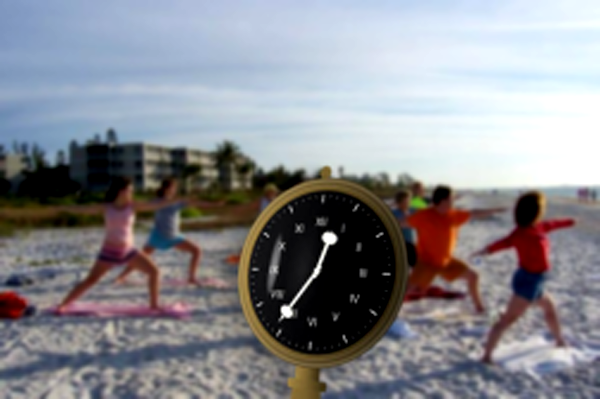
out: 12:36
